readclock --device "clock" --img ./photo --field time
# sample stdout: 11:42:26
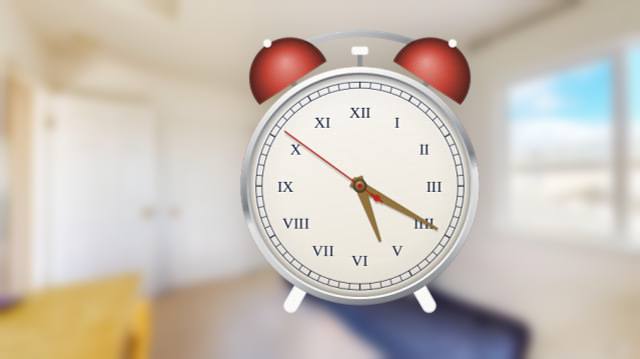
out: 5:19:51
